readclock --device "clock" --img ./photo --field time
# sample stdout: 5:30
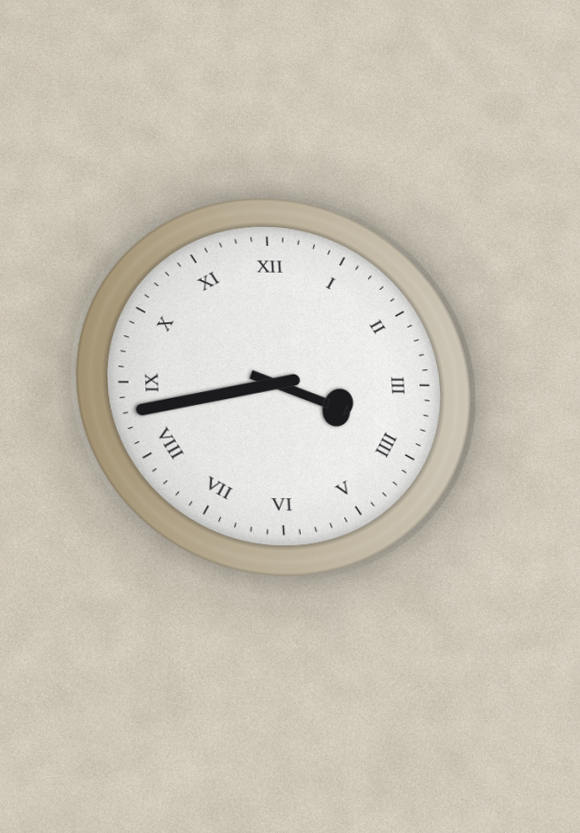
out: 3:43
